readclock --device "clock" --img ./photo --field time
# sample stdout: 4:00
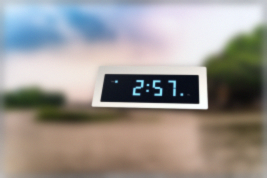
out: 2:57
